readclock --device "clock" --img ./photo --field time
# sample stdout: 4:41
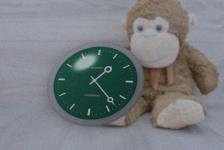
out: 1:23
